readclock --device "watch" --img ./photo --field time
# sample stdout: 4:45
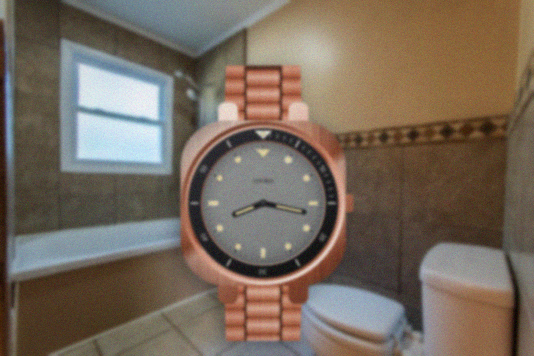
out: 8:17
